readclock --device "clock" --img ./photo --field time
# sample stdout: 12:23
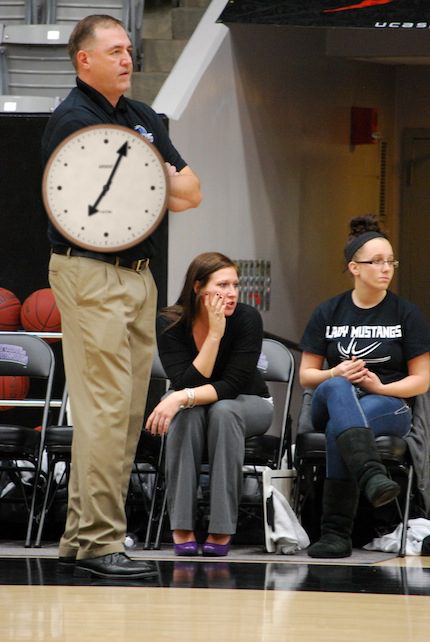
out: 7:04
